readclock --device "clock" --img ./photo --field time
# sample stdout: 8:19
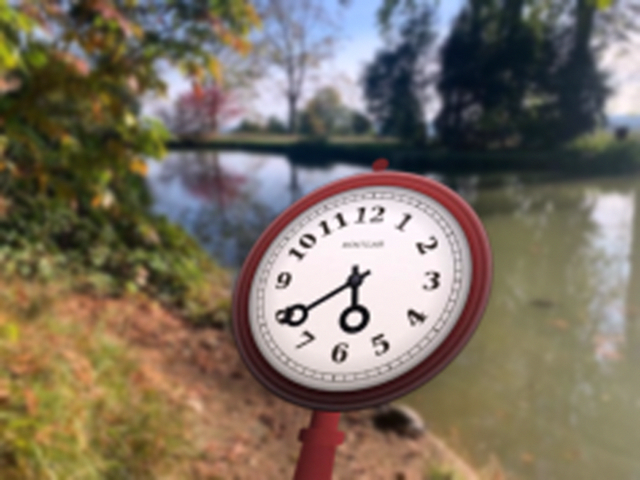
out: 5:39
